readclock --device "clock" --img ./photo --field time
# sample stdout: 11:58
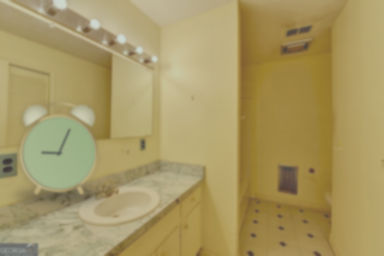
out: 9:04
